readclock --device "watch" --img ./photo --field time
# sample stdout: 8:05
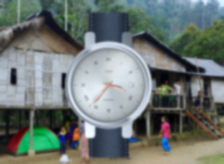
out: 3:37
